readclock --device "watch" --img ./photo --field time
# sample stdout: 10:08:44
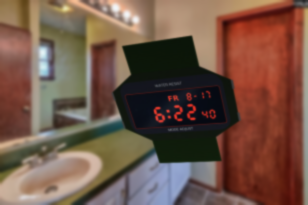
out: 6:22:40
